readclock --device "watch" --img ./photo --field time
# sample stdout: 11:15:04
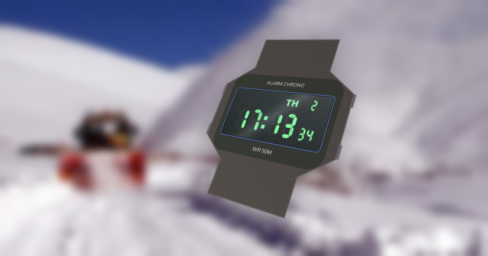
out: 17:13:34
